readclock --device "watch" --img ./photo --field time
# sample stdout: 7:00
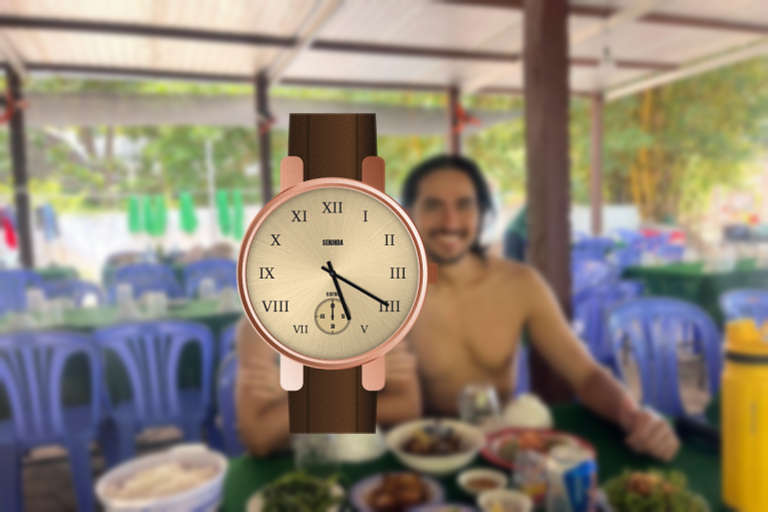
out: 5:20
